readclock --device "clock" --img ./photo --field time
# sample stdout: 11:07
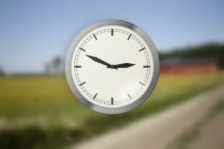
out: 2:49
